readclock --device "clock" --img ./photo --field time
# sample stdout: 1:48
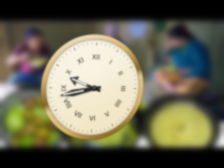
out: 9:43
